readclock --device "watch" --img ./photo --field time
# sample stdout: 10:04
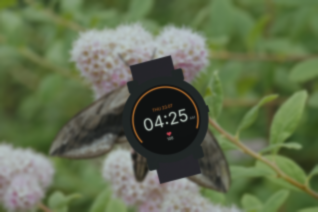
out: 4:25
